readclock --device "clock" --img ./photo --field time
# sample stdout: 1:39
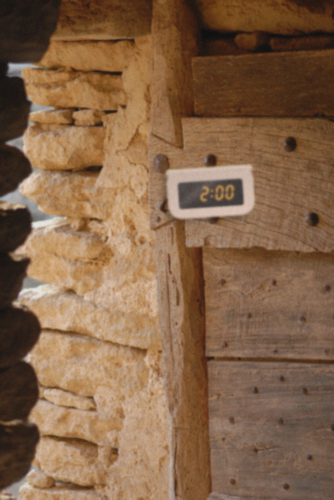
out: 2:00
